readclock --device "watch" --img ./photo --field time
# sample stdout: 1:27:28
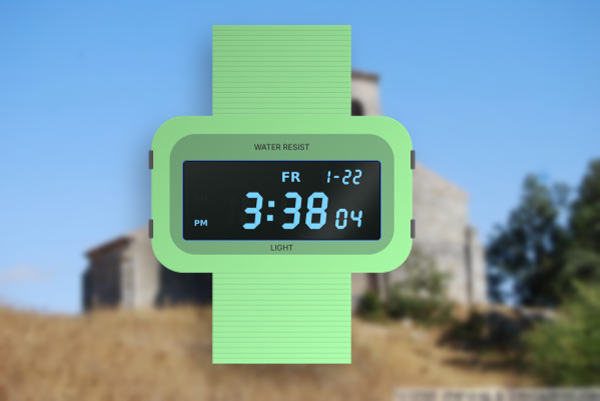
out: 3:38:04
